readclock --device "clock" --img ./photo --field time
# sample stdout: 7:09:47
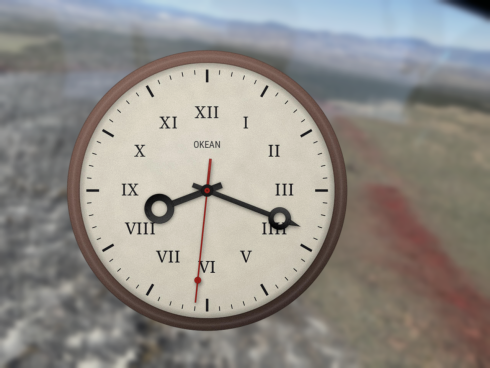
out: 8:18:31
